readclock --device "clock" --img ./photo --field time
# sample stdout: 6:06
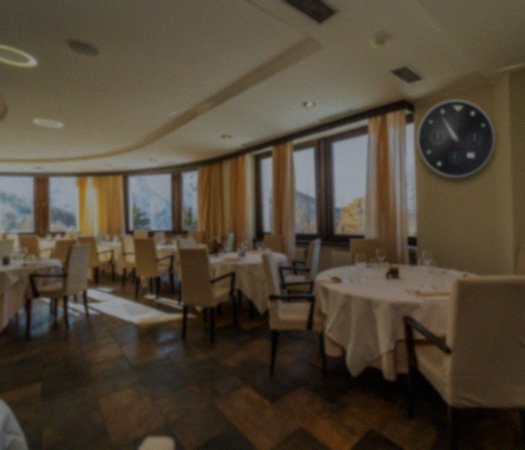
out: 10:54
